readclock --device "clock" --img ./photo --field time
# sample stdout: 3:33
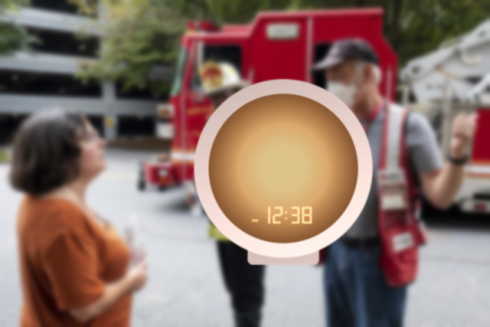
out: 12:38
